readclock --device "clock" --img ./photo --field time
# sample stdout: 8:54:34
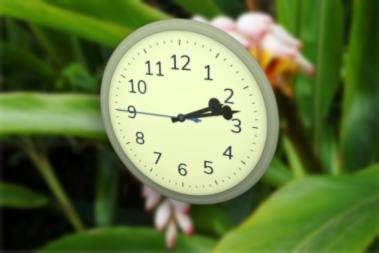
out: 2:12:45
